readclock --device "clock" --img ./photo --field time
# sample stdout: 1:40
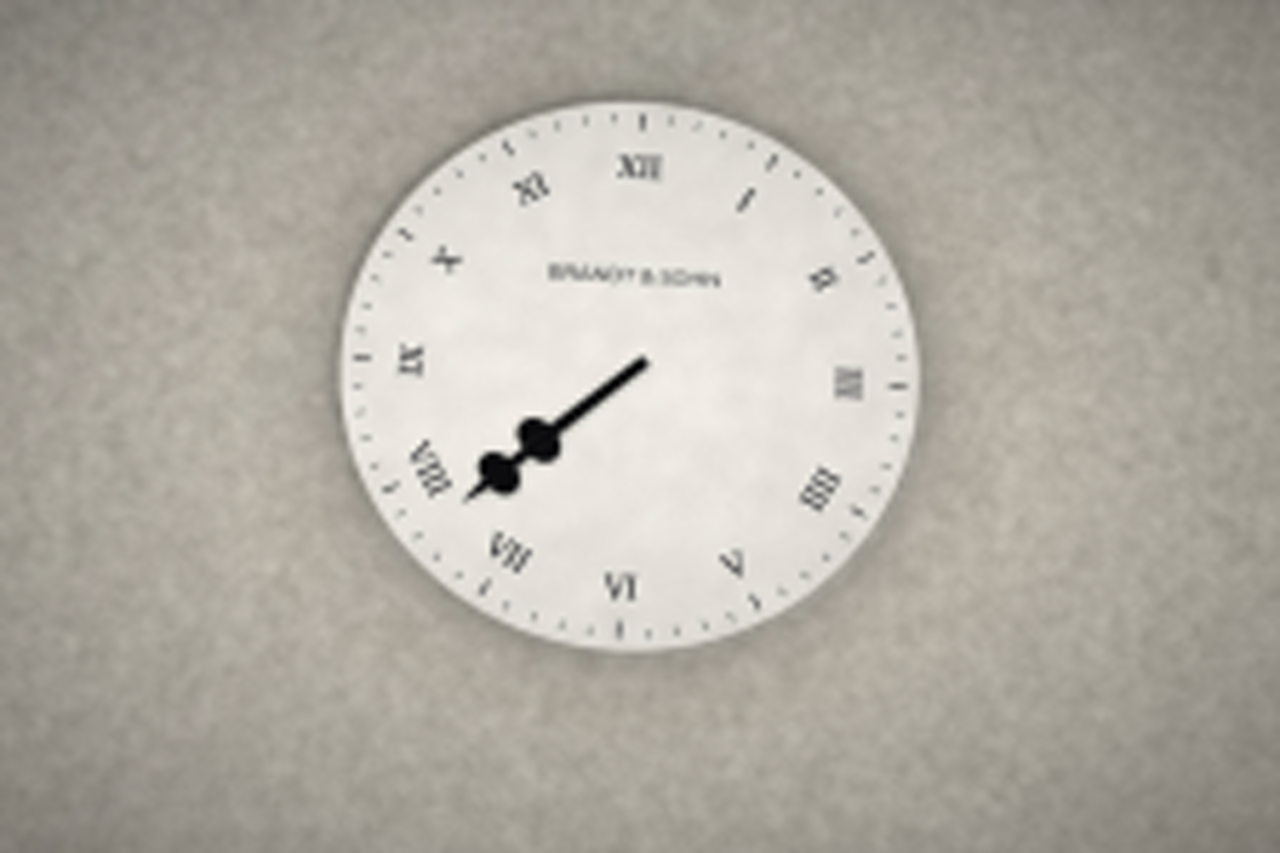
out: 7:38
